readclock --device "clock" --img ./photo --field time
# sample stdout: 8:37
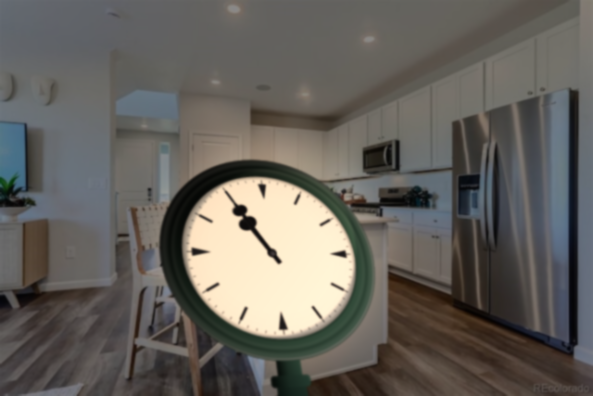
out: 10:55
